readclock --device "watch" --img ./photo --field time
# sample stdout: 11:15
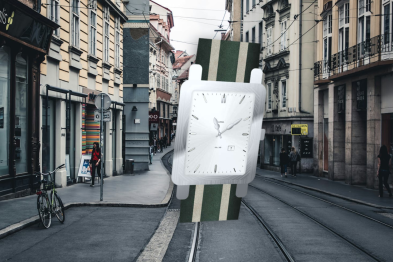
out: 11:09
